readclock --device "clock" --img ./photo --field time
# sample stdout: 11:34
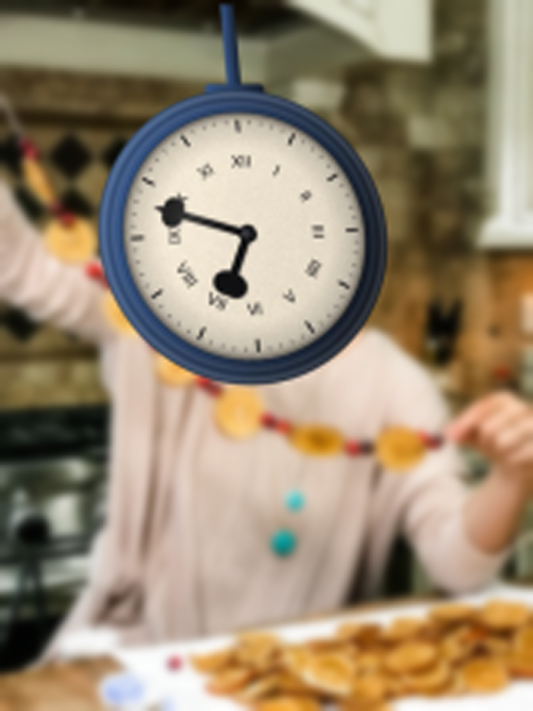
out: 6:48
